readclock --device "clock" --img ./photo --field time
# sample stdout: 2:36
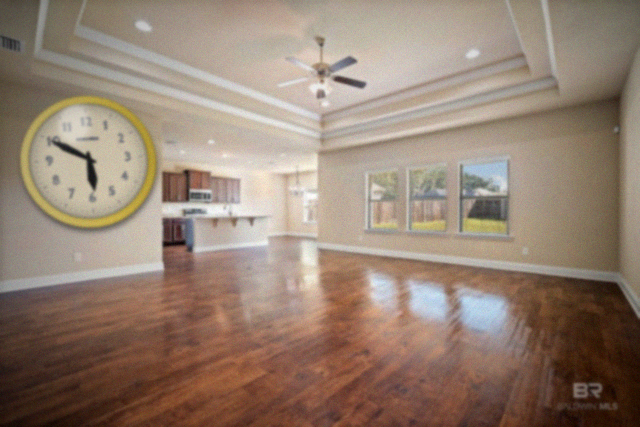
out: 5:50
